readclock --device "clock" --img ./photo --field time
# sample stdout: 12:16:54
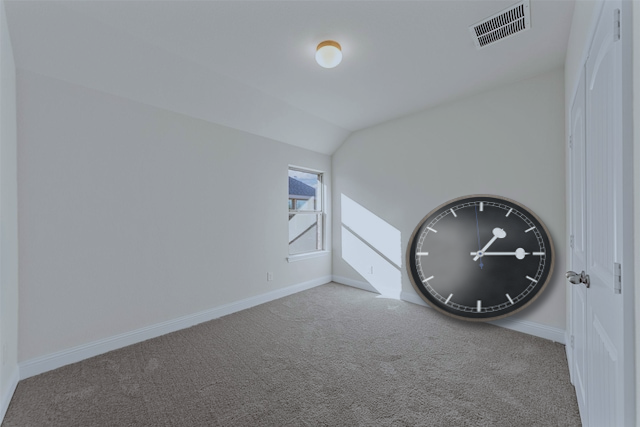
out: 1:14:59
